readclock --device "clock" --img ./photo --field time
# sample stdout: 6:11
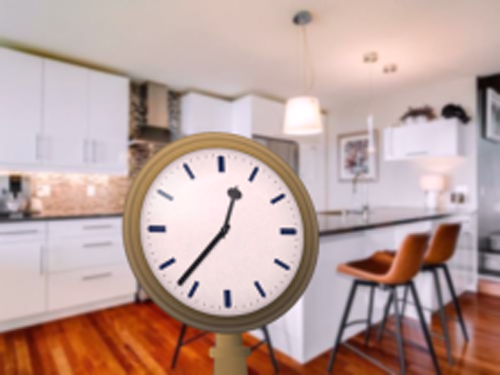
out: 12:37
